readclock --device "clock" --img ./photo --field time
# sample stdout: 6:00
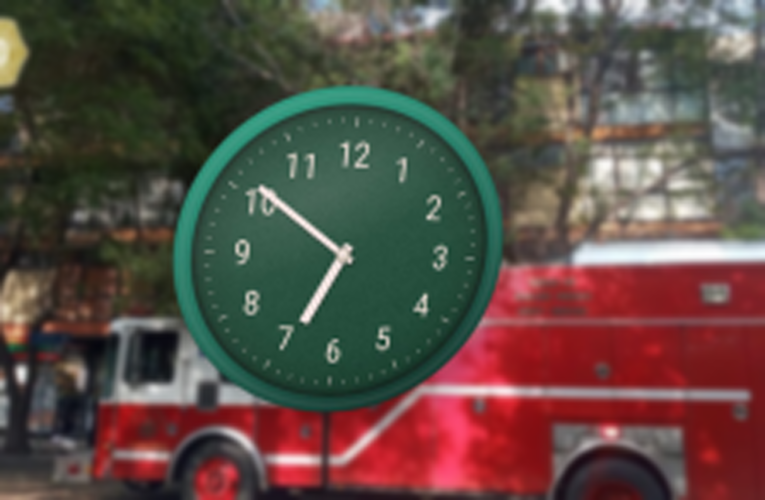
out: 6:51
